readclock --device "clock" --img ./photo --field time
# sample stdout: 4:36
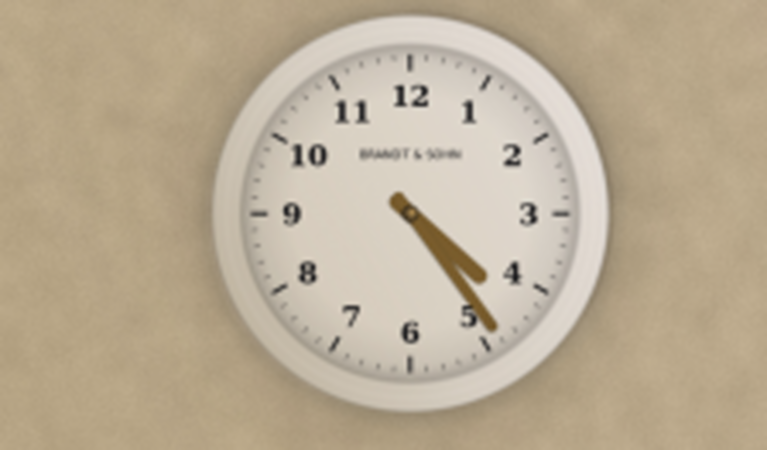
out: 4:24
